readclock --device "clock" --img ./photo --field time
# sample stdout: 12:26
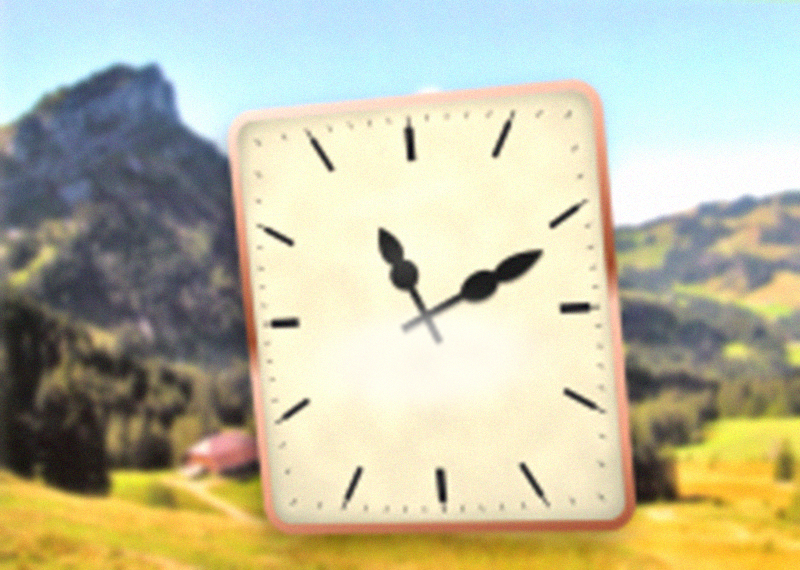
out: 11:11
